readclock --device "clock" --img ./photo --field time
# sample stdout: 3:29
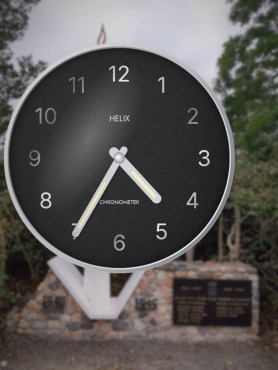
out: 4:35
